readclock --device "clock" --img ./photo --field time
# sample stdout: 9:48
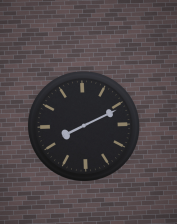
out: 8:11
